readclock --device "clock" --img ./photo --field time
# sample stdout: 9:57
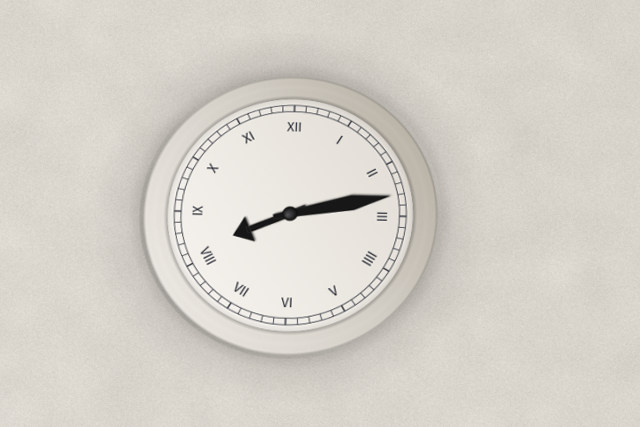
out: 8:13
